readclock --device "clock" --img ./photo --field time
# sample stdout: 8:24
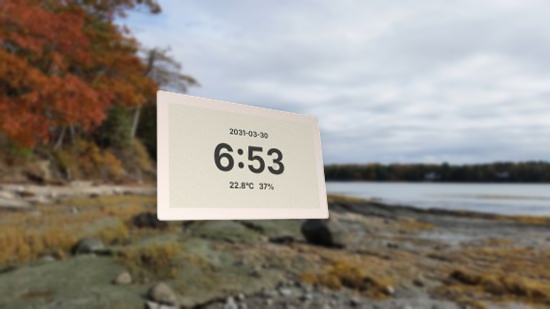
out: 6:53
